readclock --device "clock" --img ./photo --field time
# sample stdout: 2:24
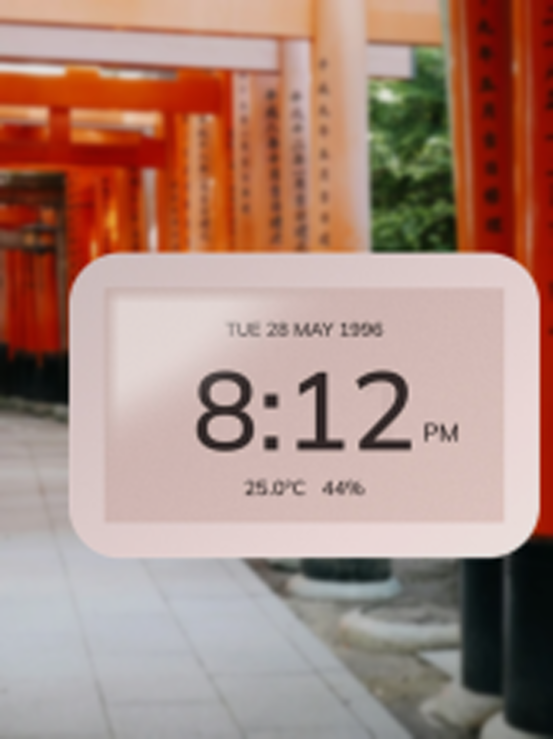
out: 8:12
